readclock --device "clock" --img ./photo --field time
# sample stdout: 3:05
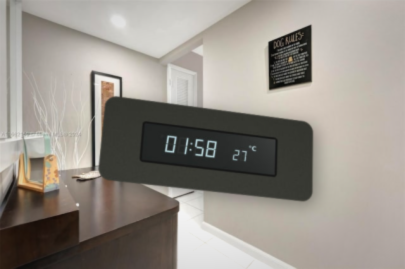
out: 1:58
